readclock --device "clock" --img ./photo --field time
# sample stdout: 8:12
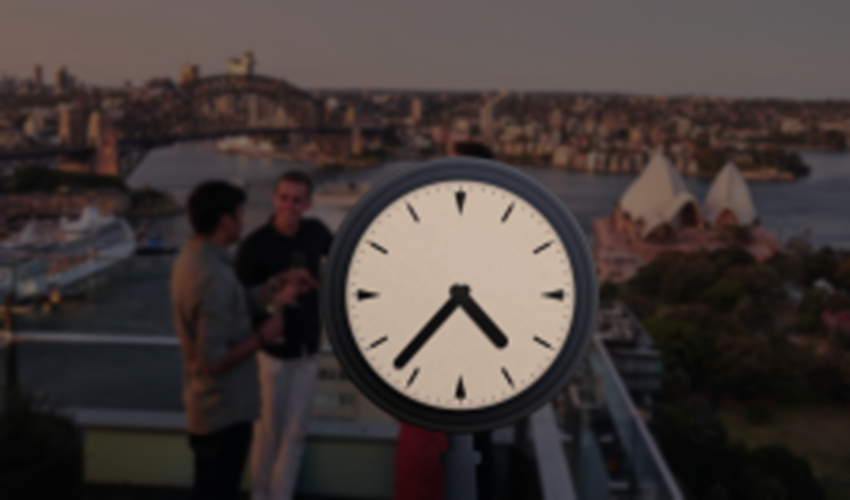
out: 4:37
